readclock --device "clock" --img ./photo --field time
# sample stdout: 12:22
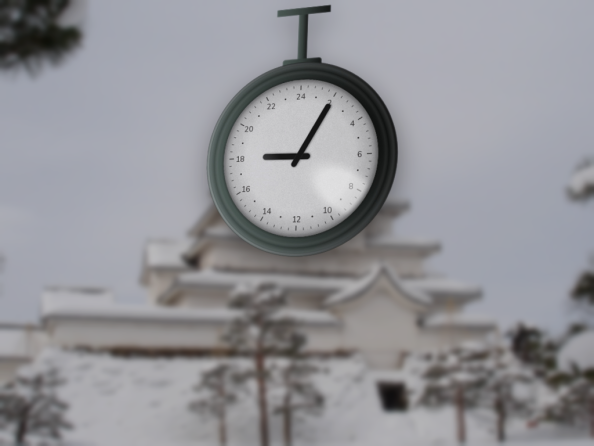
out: 18:05
